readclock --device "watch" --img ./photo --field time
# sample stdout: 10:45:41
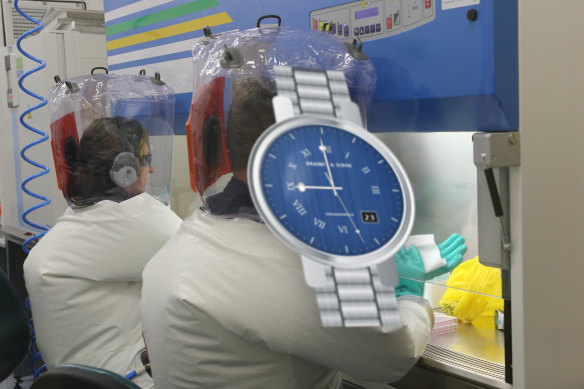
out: 8:59:27
